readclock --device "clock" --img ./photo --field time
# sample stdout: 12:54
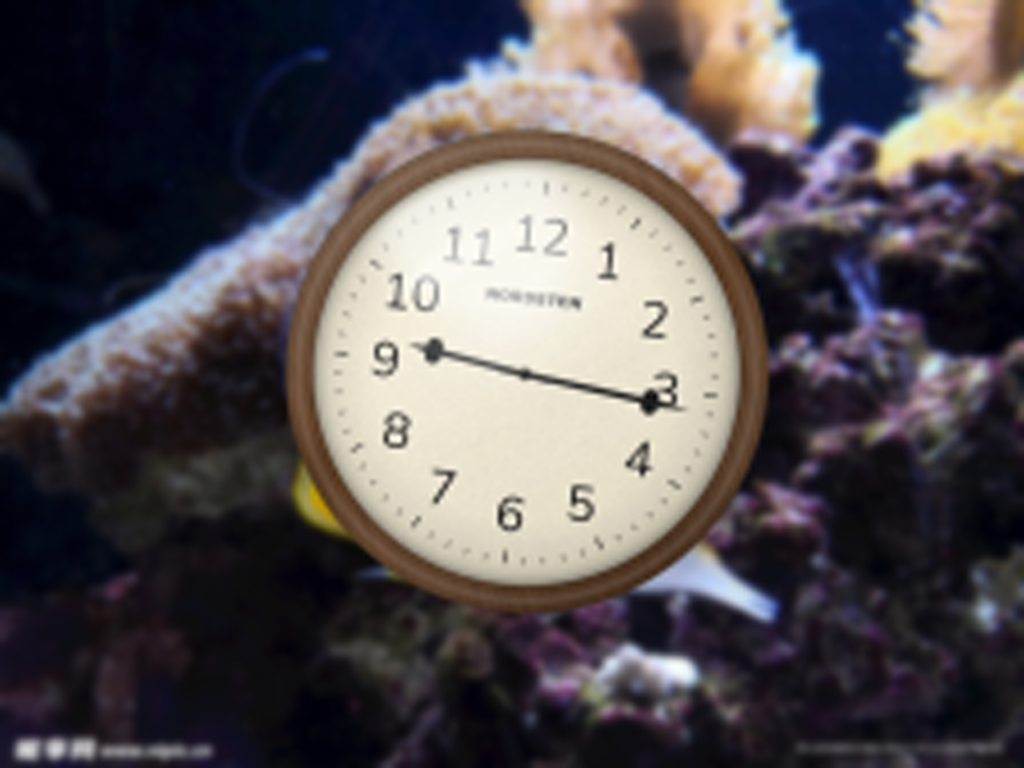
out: 9:16
